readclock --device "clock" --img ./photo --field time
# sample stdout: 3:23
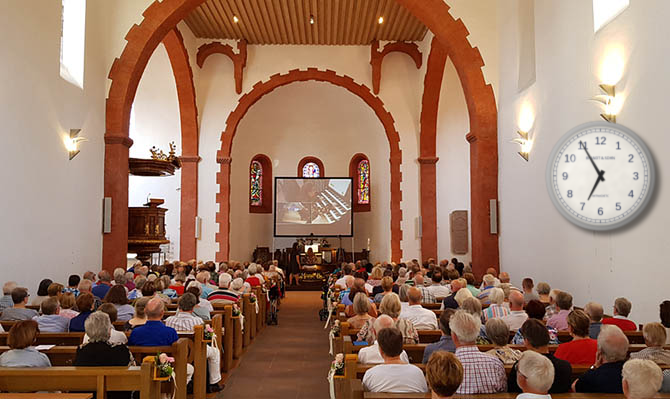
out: 6:55
